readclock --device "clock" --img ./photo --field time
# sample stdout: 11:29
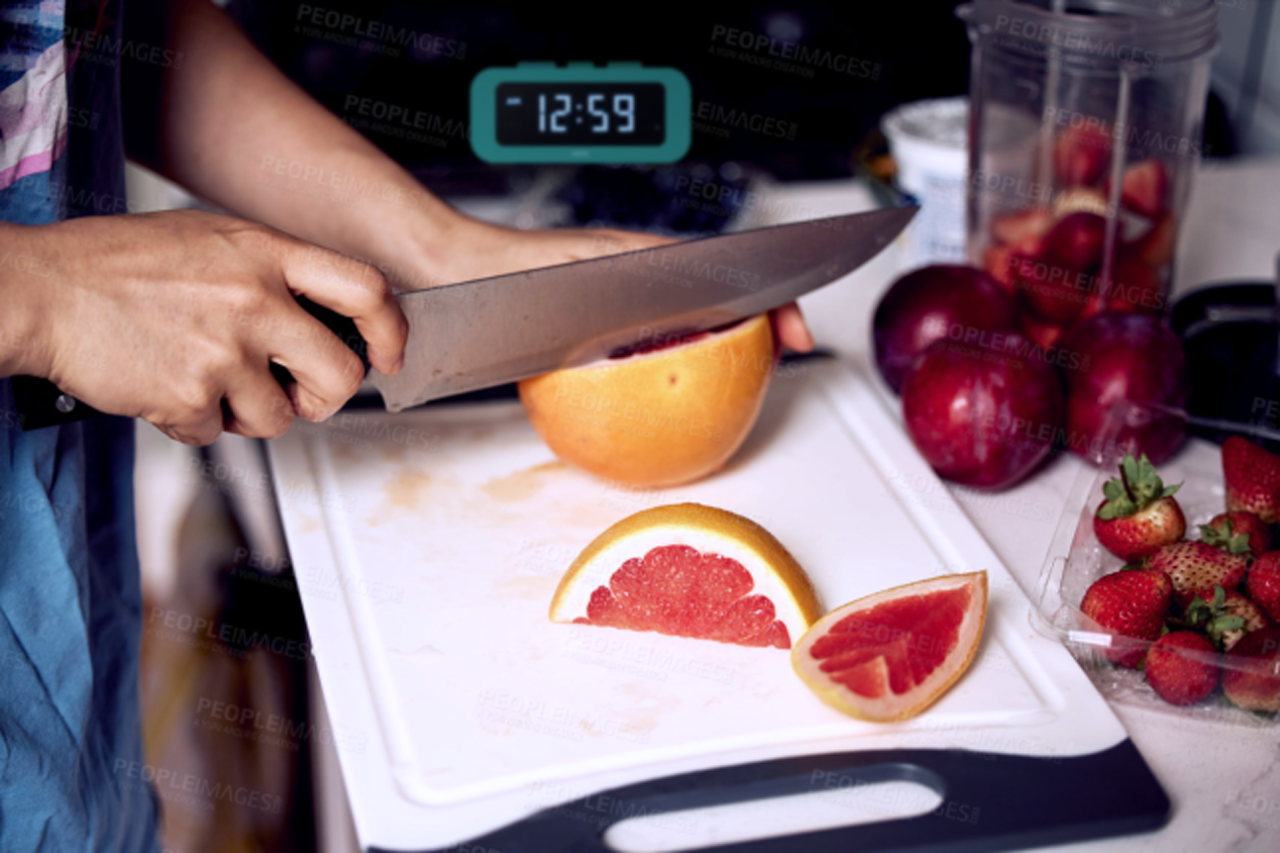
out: 12:59
